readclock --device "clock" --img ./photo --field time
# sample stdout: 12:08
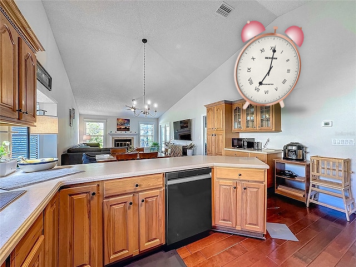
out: 7:01
